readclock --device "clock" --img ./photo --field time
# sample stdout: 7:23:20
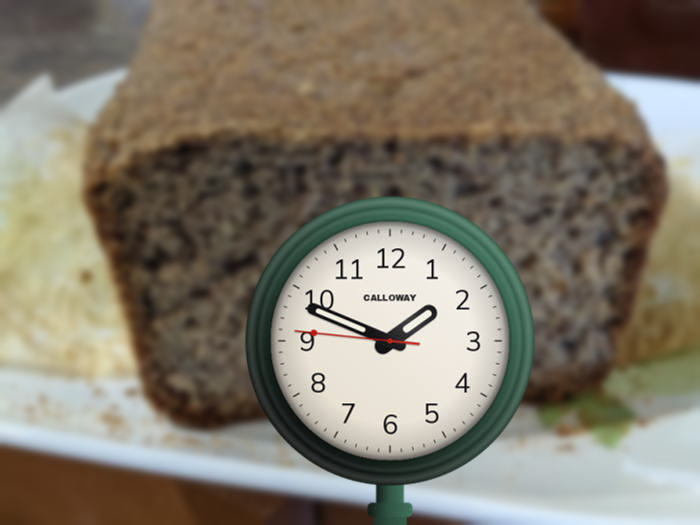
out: 1:48:46
